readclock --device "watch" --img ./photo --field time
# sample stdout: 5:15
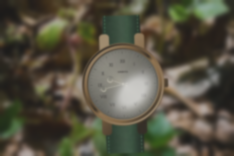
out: 9:43
